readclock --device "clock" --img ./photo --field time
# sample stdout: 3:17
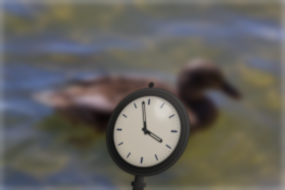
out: 3:58
